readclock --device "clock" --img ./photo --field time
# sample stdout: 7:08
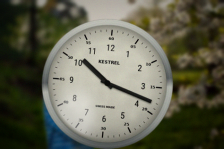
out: 10:18
